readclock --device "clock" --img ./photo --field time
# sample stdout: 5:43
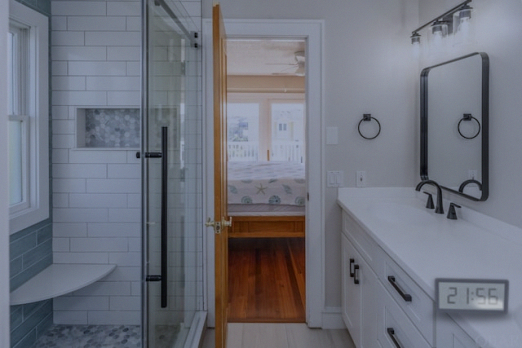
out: 21:56
